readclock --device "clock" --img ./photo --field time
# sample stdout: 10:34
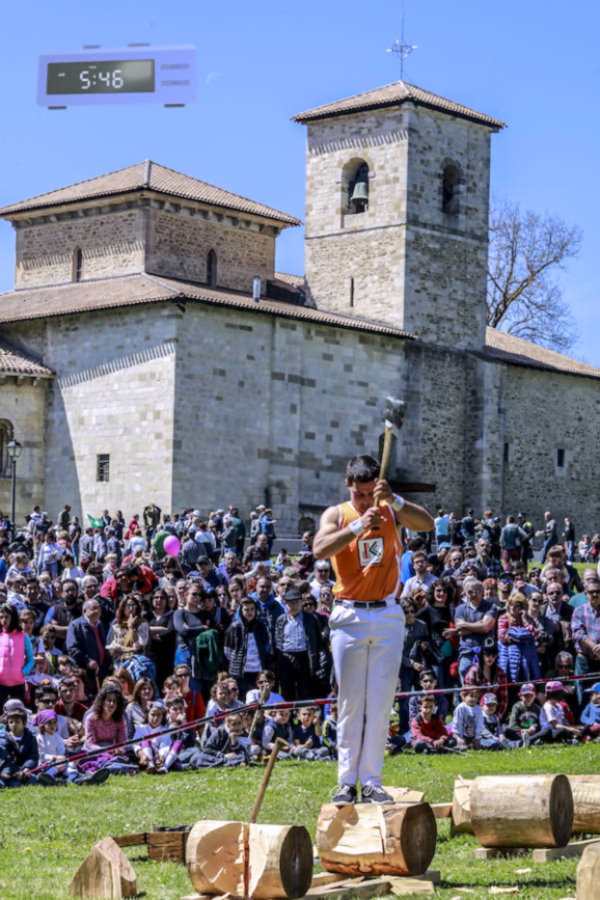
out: 5:46
